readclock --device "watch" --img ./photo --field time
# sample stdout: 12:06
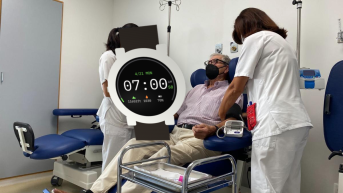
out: 7:00
